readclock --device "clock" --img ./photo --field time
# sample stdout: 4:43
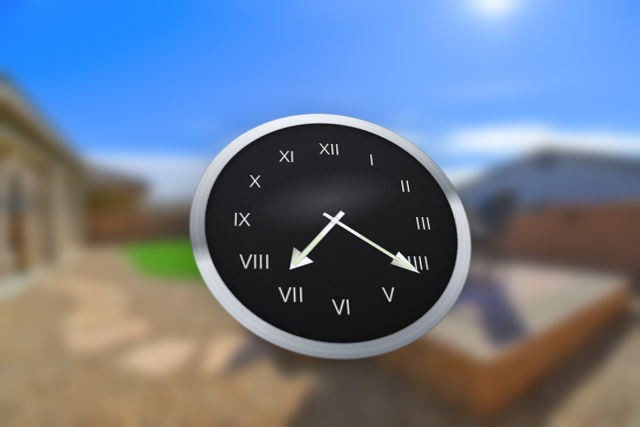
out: 7:21
